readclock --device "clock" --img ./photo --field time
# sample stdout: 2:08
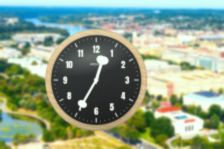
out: 12:35
